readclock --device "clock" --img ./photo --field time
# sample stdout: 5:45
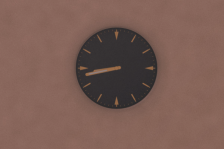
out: 8:43
